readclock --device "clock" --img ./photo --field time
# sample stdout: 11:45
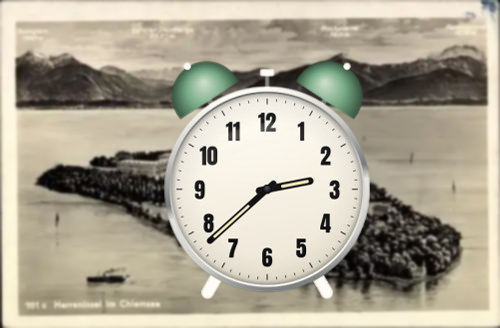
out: 2:38
